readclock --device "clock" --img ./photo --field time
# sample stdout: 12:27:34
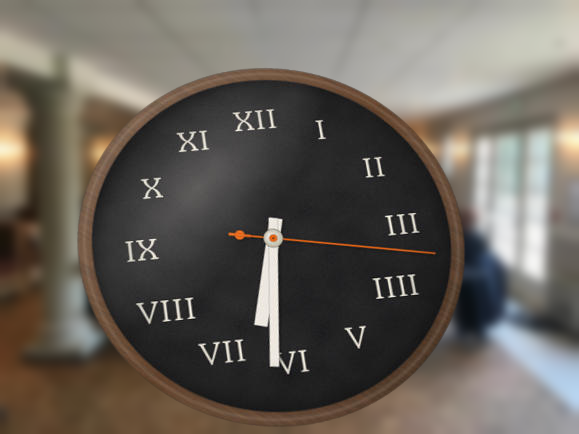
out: 6:31:17
